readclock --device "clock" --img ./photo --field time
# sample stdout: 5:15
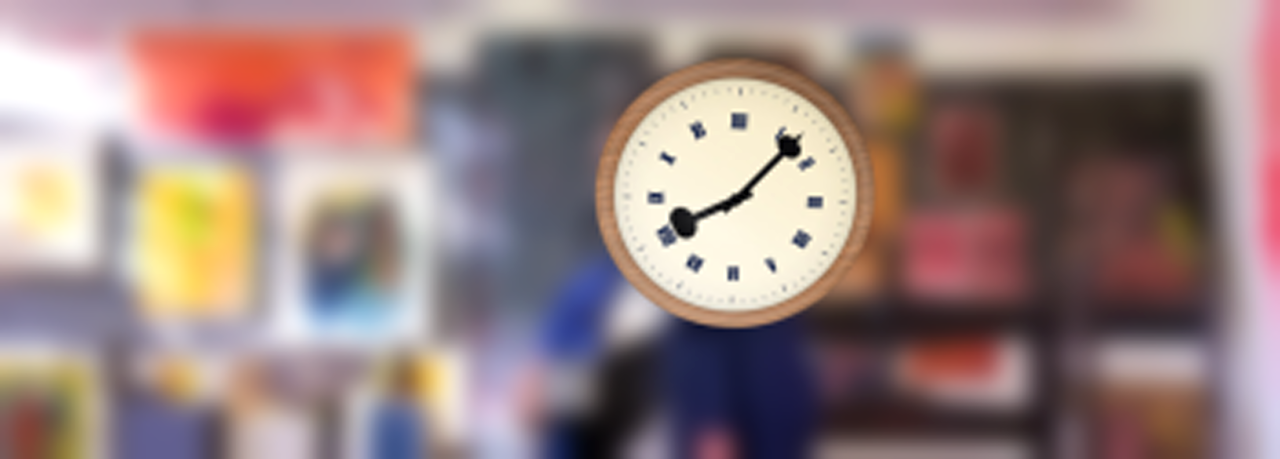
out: 8:07
